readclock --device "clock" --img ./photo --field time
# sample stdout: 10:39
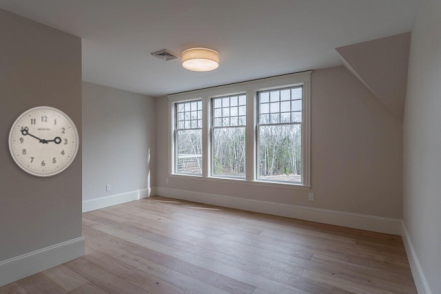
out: 2:49
